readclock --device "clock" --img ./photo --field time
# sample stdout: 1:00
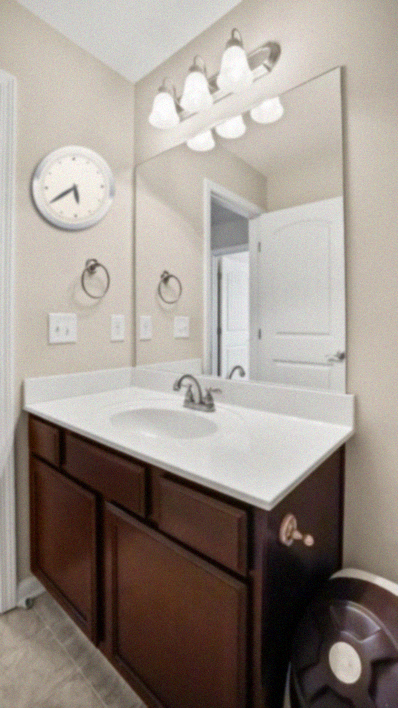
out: 5:40
